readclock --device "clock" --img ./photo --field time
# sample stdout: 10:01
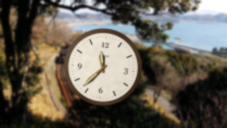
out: 11:37
